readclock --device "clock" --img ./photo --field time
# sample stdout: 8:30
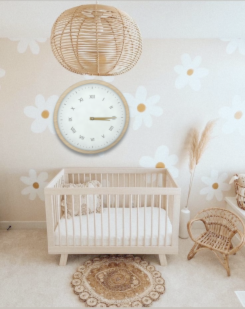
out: 3:15
